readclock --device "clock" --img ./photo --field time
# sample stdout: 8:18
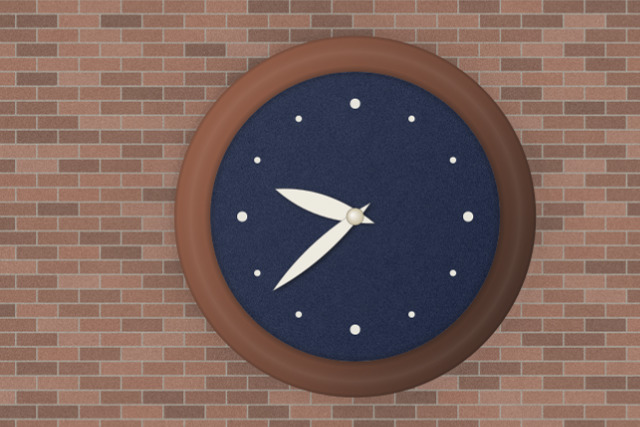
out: 9:38
